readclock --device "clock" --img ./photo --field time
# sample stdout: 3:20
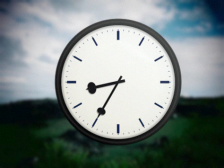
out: 8:35
